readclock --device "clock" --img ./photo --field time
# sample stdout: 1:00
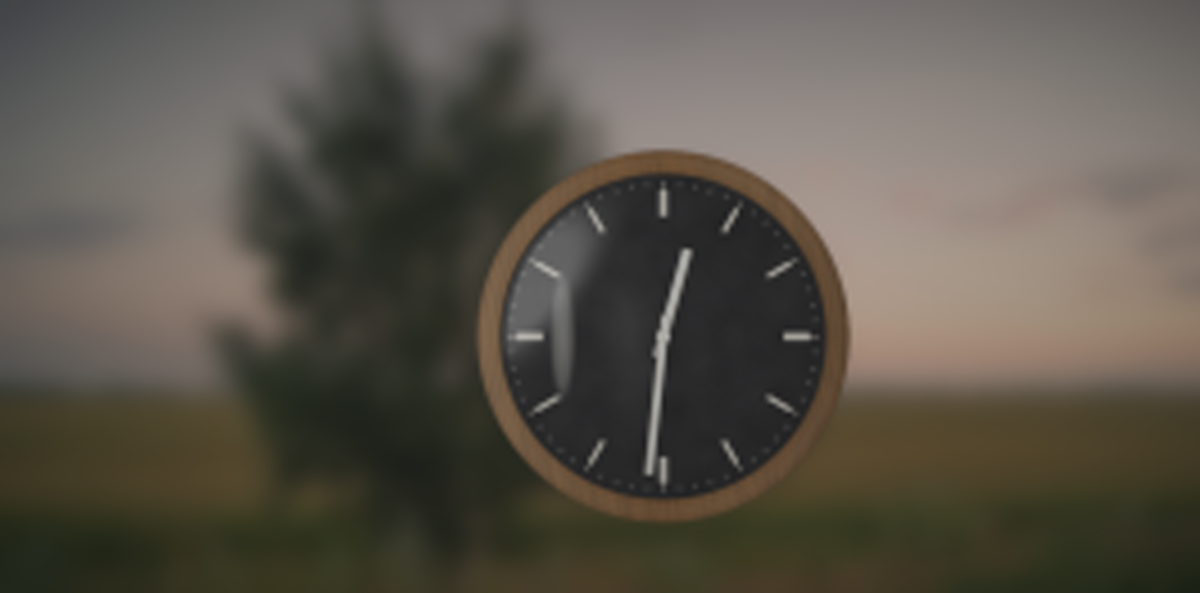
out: 12:31
